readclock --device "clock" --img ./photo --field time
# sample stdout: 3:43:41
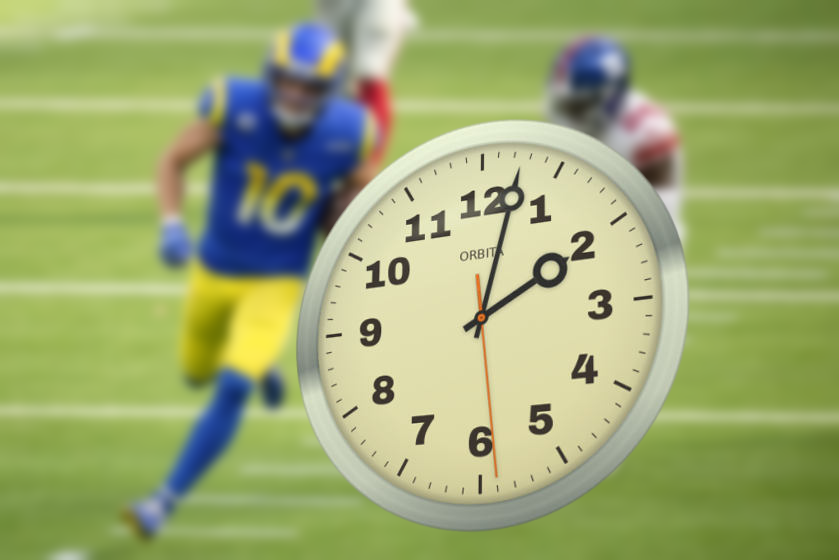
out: 2:02:29
